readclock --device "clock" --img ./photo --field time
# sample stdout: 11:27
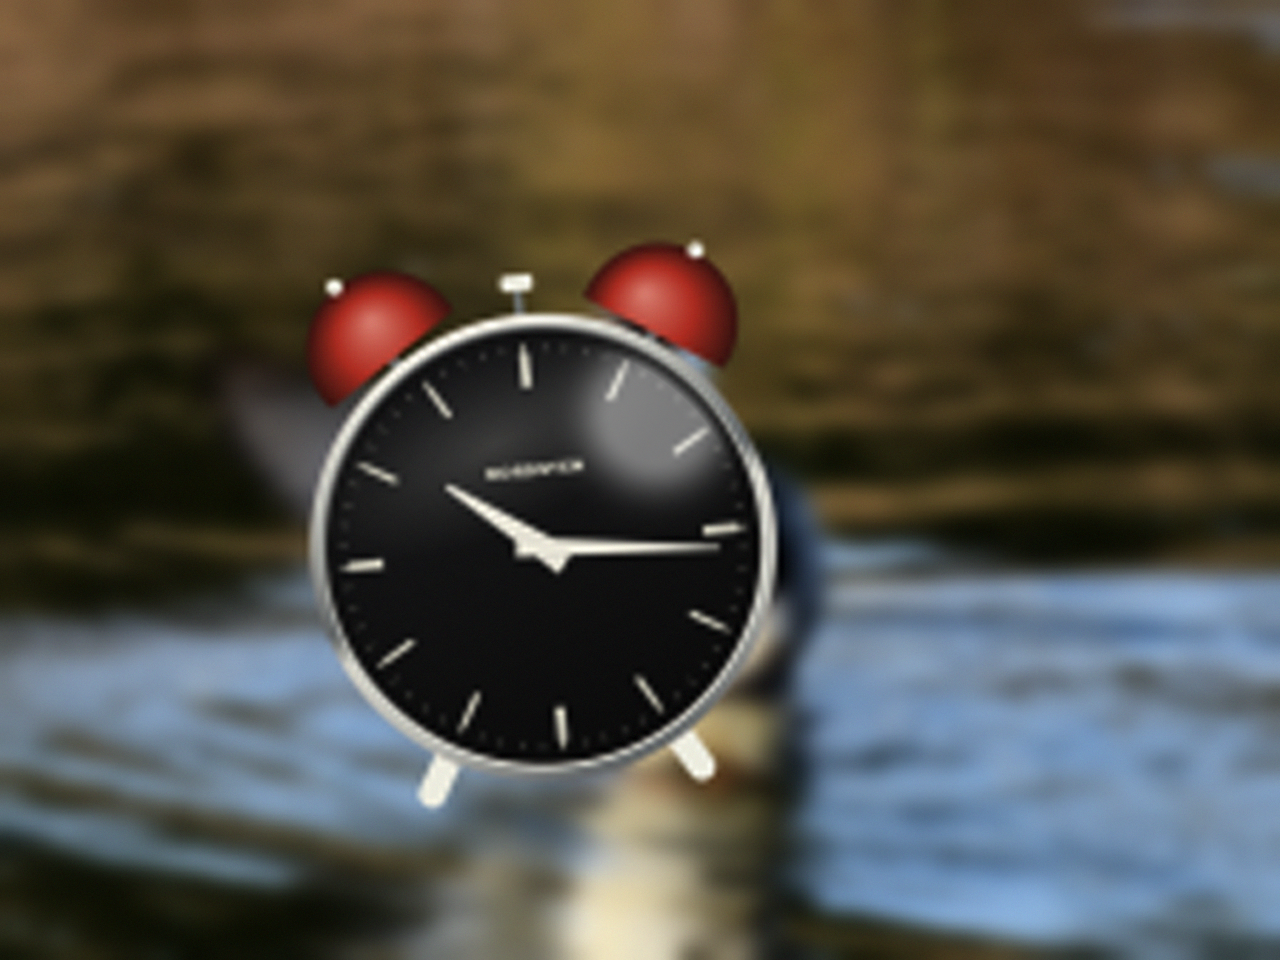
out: 10:16
